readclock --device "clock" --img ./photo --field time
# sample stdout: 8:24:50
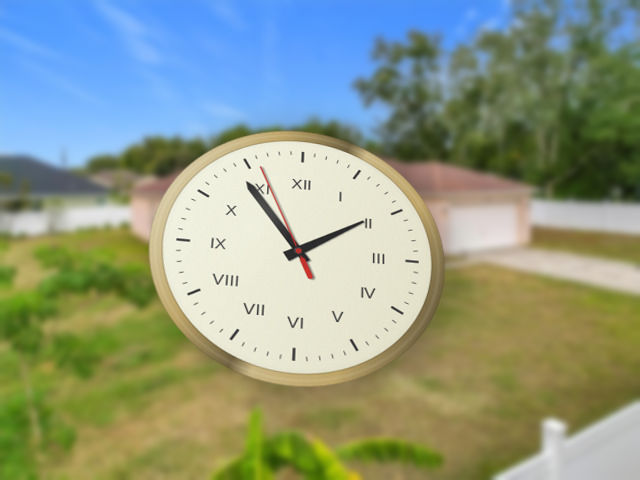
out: 1:53:56
